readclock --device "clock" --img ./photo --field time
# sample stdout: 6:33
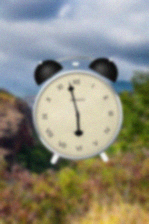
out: 5:58
